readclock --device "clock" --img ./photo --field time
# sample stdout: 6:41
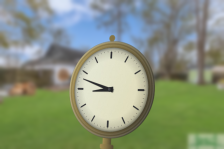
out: 8:48
